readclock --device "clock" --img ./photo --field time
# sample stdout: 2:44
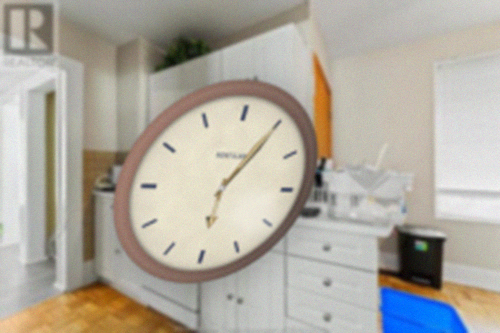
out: 6:05
